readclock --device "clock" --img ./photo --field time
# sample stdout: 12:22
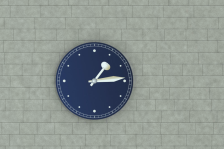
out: 1:14
